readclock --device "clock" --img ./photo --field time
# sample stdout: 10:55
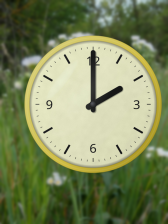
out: 2:00
